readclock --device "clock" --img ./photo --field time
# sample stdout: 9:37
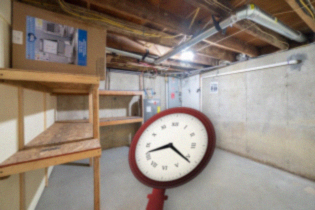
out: 8:21
